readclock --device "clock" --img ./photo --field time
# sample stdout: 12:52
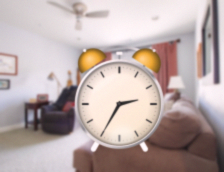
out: 2:35
